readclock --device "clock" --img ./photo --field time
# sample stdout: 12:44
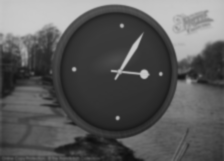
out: 3:05
